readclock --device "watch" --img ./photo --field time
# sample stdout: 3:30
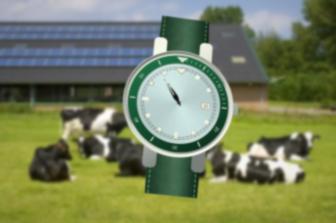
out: 10:54
